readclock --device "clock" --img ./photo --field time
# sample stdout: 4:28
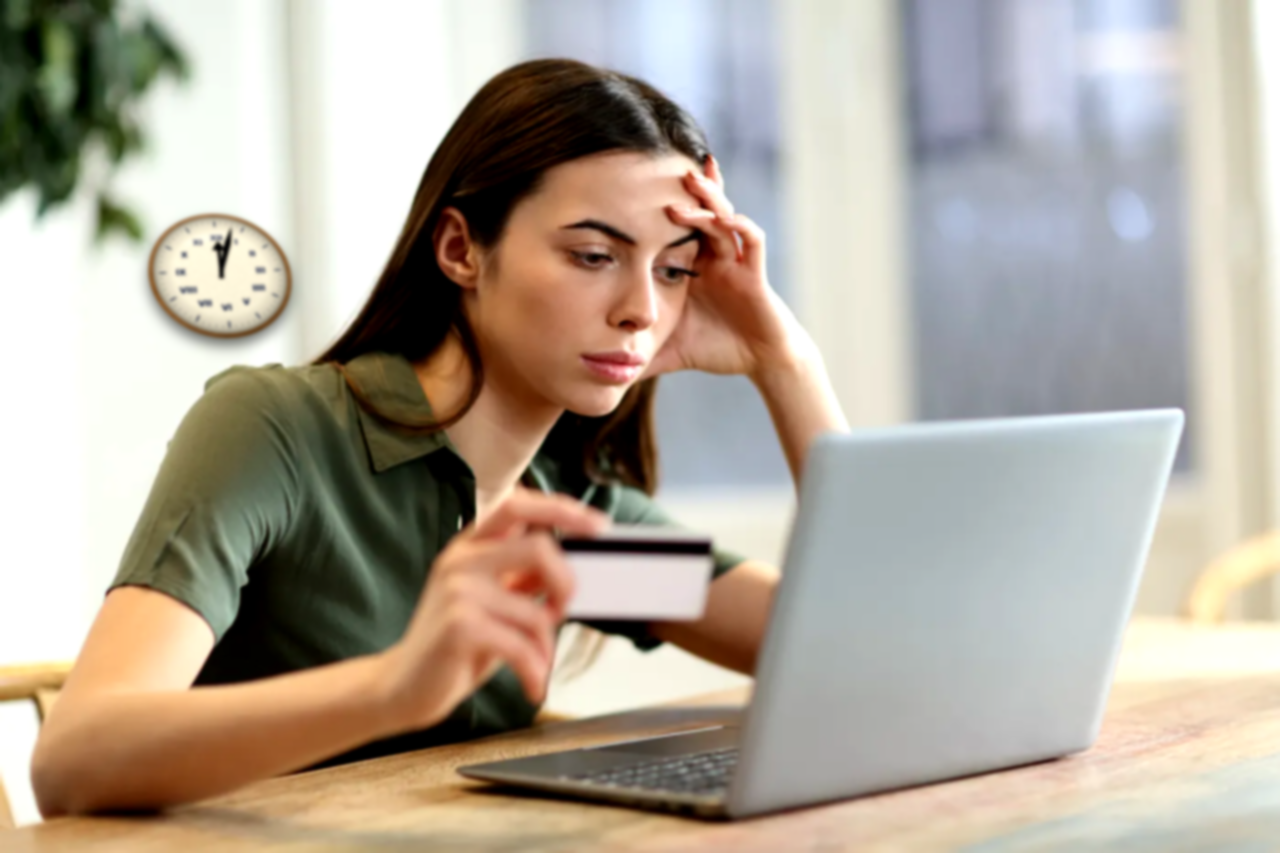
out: 12:03
